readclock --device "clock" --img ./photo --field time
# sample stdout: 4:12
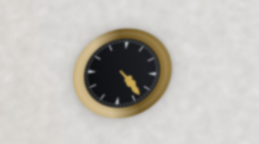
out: 4:23
